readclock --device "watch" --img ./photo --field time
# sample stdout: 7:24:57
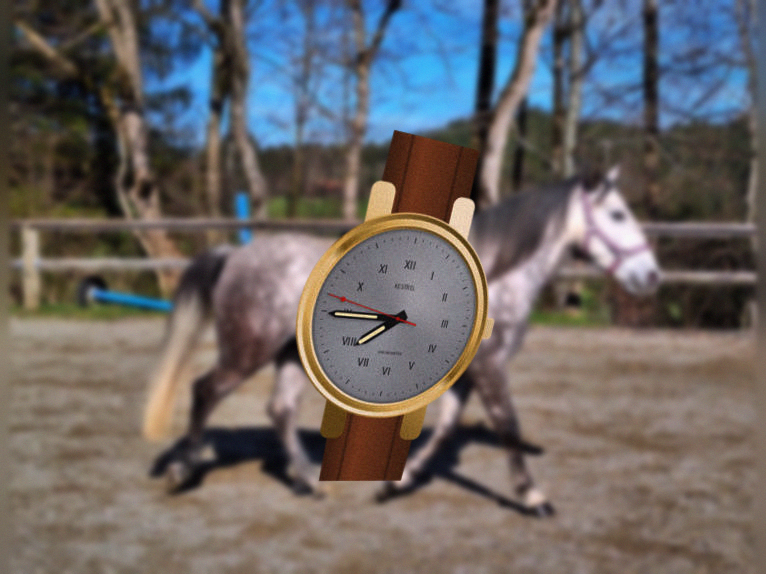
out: 7:44:47
